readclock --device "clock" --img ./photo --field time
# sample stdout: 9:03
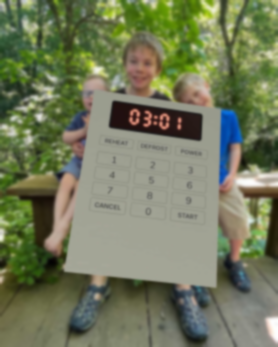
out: 3:01
